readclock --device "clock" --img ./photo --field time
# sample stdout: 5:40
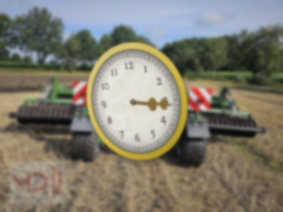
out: 3:16
